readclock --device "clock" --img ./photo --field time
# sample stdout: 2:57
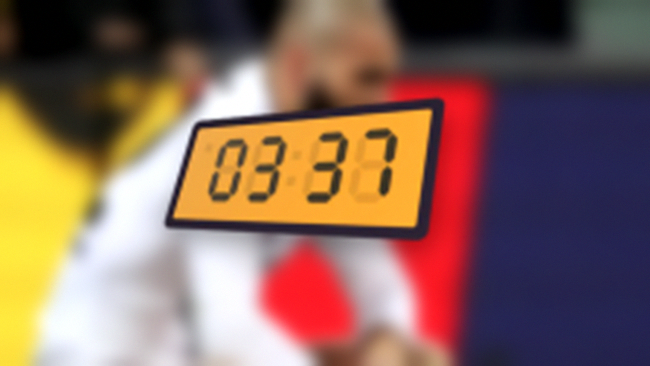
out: 3:37
